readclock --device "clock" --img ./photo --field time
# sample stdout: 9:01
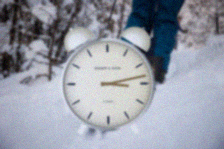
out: 3:13
